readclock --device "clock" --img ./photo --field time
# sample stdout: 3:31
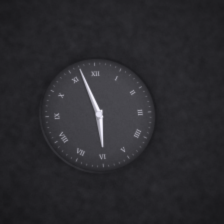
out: 5:57
